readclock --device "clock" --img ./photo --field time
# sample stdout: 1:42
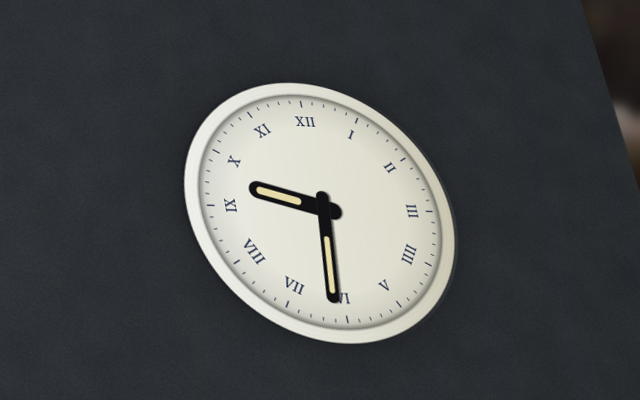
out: 9:31
